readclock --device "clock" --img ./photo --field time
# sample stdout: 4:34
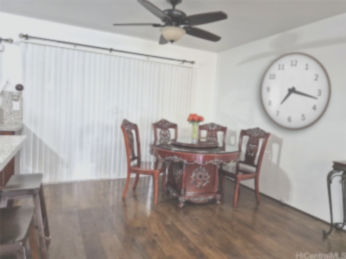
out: 7:17
